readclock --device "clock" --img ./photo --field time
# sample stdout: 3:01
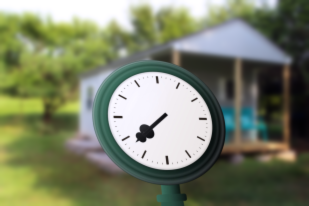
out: 7:38
